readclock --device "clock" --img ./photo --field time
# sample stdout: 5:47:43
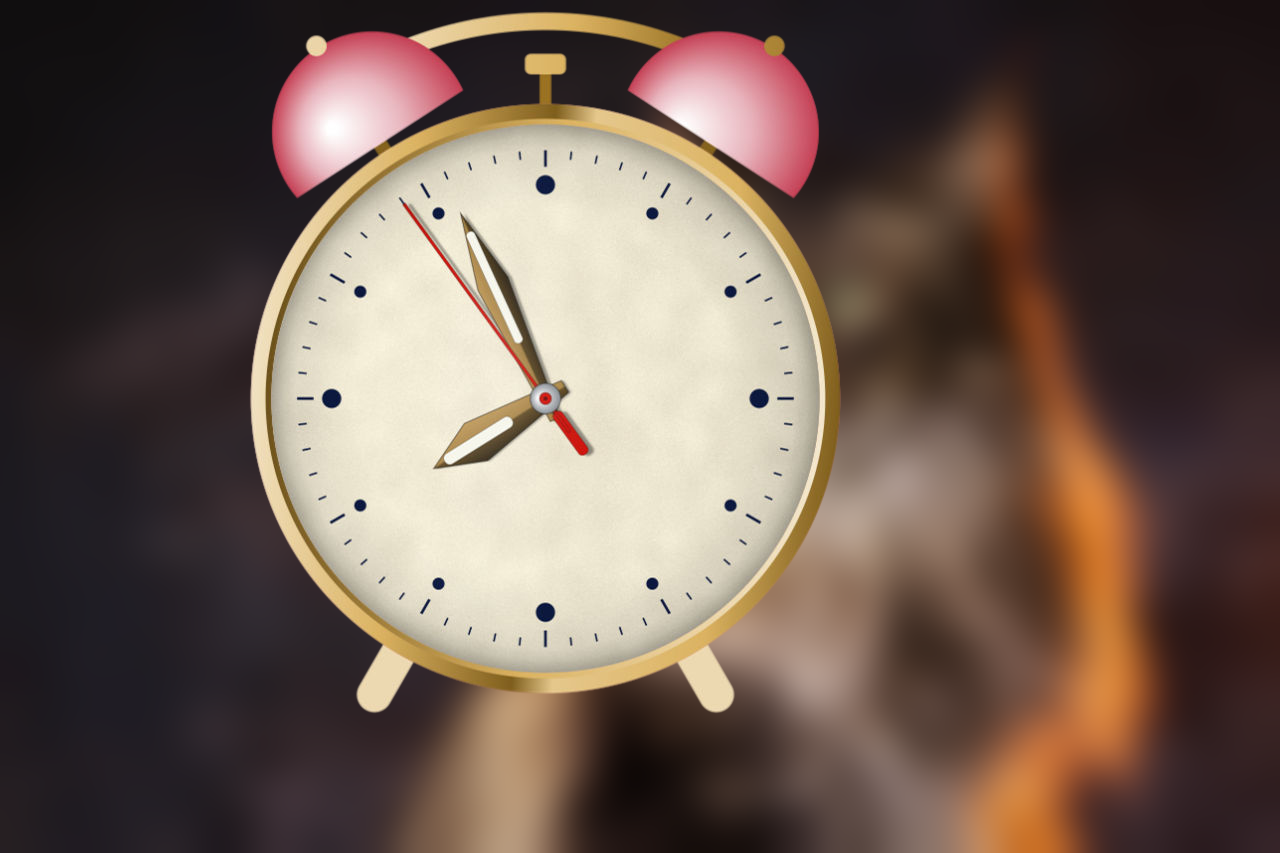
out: 7:55:54
